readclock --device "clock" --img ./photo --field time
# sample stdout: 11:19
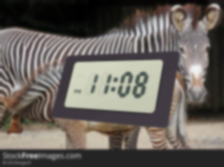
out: 11:08
